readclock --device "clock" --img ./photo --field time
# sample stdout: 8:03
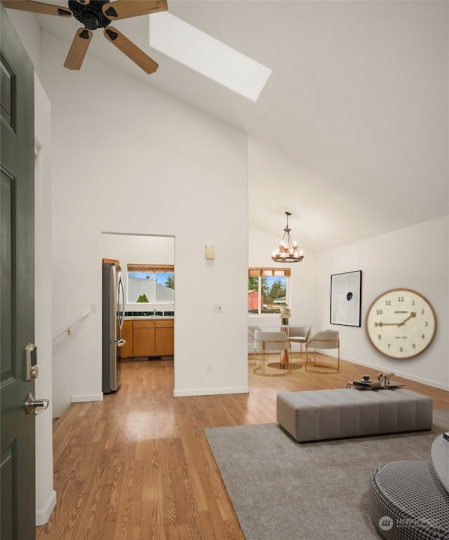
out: 1:45
